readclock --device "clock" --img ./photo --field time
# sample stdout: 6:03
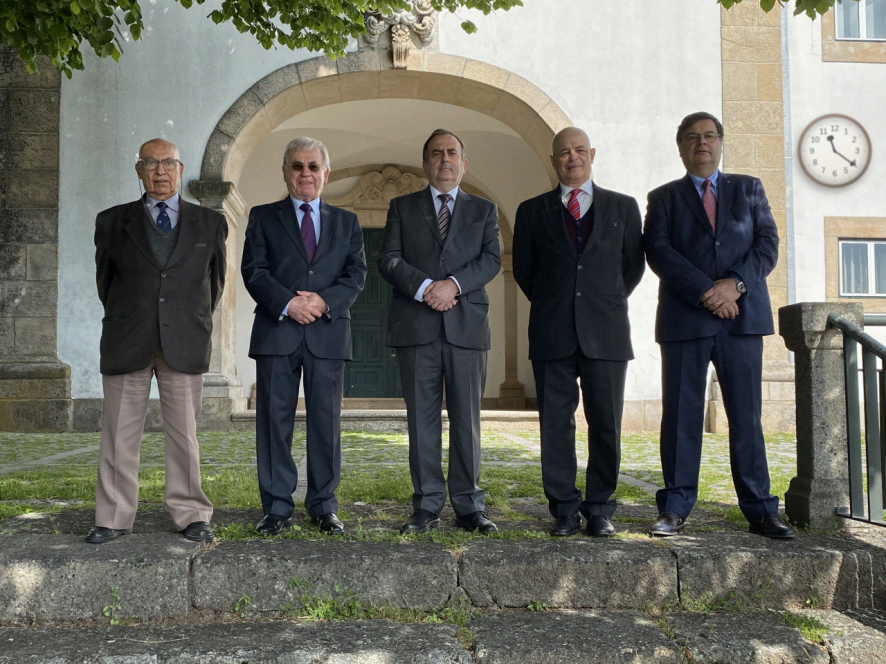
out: 11:21
